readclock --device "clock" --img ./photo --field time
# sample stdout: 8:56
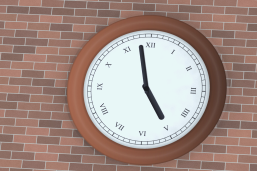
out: 4:58
